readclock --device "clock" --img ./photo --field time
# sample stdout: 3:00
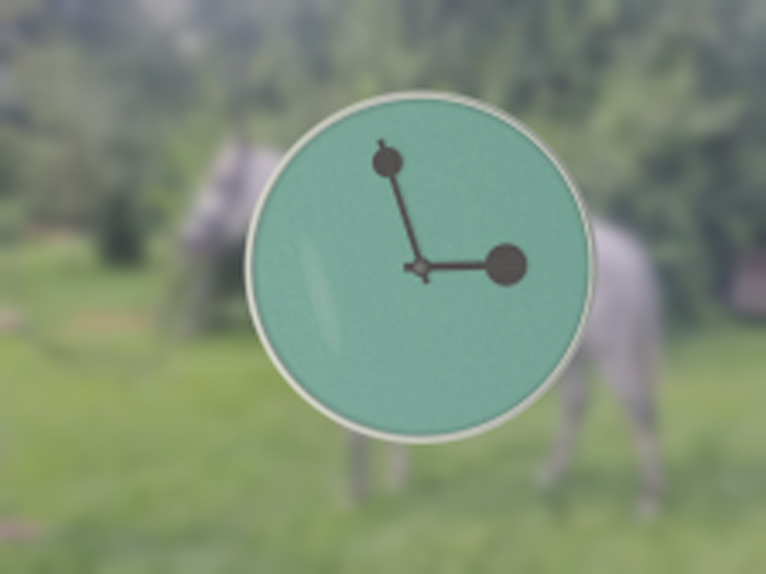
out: 2:57
